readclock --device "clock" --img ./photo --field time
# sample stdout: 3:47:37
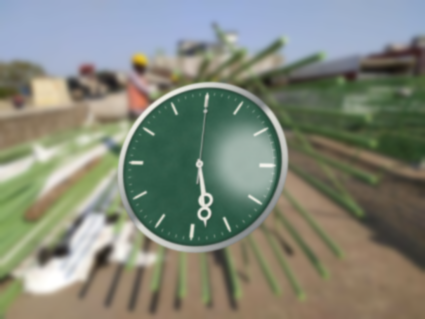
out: 5:28:00
